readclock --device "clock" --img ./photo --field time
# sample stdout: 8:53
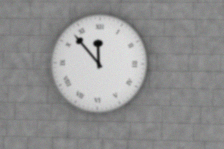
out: 11:53
